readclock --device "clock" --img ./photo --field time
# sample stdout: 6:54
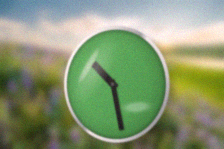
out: 10:28
